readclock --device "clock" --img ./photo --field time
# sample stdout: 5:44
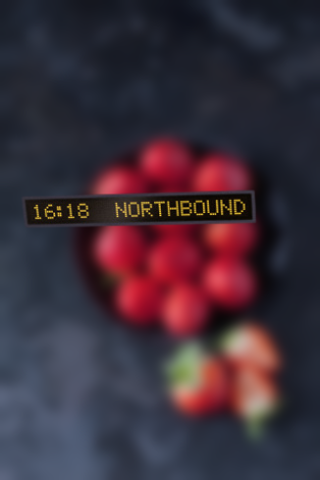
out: 16:18
